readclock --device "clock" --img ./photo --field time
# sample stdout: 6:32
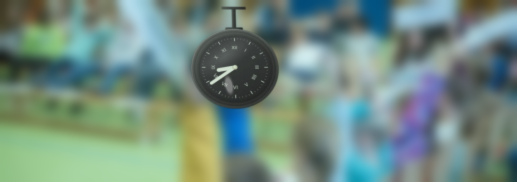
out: 8:39
